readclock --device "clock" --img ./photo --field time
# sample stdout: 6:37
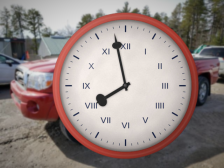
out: 7:58
